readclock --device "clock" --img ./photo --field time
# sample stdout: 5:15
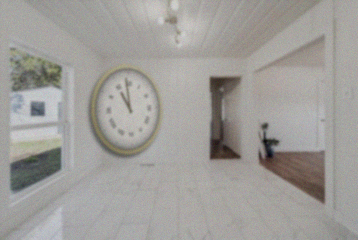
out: 10:59
